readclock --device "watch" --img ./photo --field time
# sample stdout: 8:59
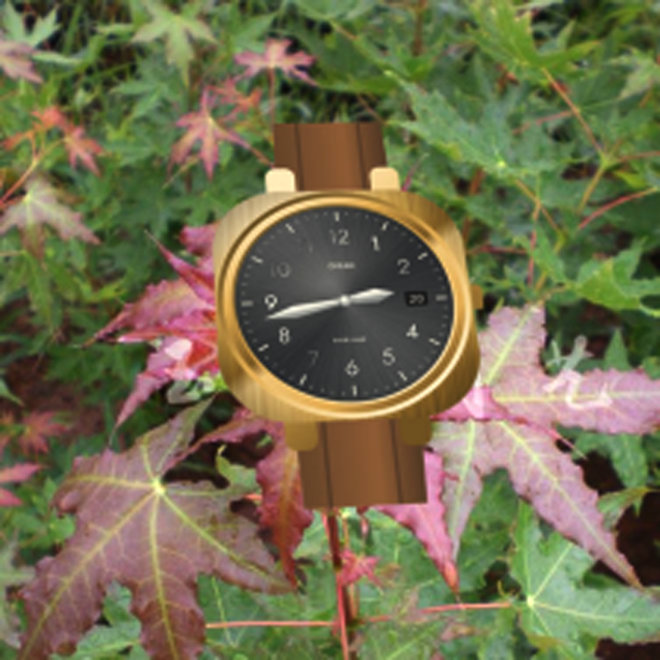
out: 2:43
